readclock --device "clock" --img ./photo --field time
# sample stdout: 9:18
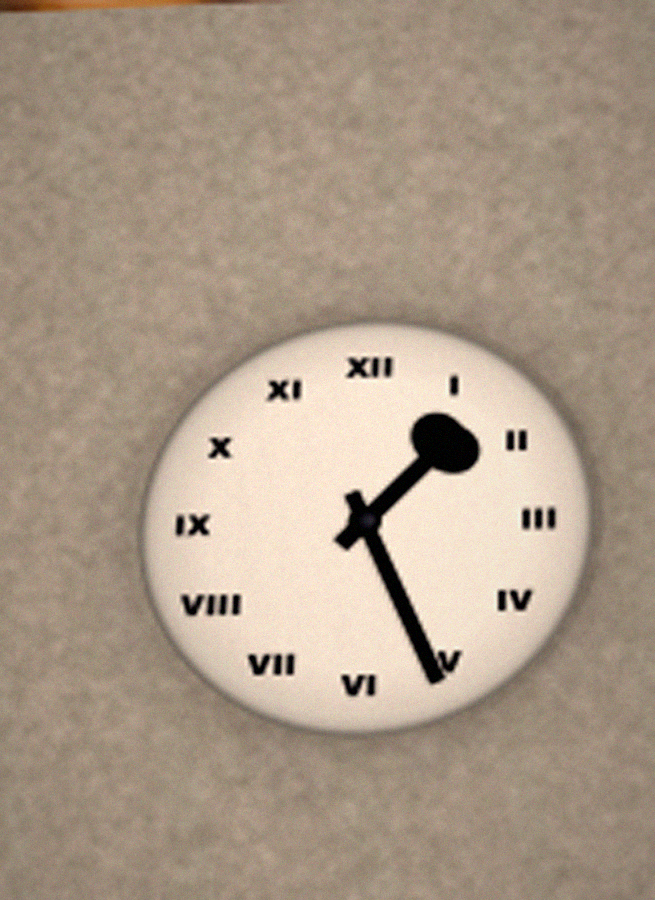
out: 1:26
